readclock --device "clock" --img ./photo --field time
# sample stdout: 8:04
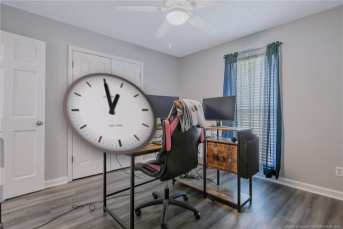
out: 1:00
